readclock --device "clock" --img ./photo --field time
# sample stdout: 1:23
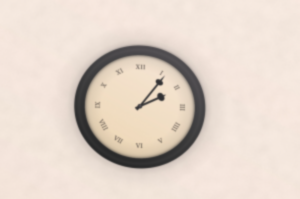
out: 2:06
